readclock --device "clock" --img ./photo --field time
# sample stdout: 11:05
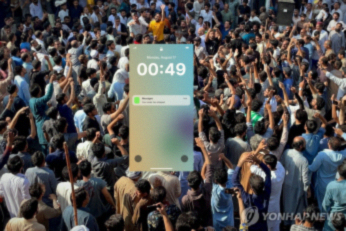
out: 0:49
